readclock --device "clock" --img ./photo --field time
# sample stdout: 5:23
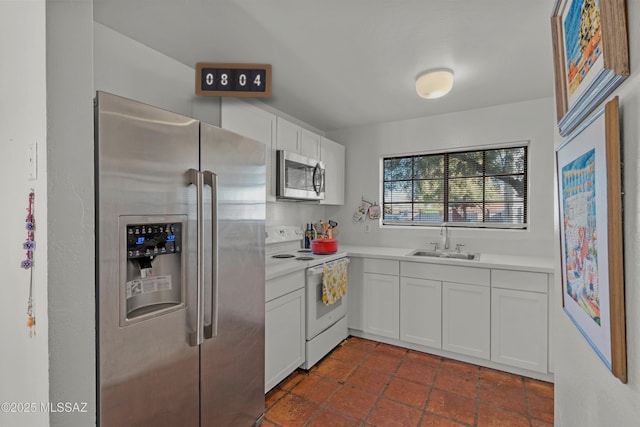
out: 8:04
